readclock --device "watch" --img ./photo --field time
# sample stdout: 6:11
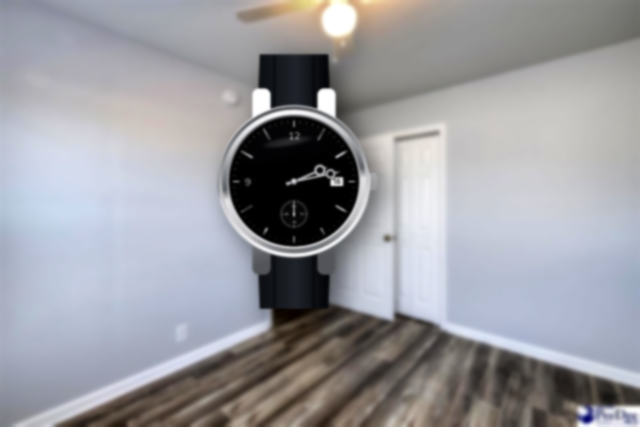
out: 2:13
